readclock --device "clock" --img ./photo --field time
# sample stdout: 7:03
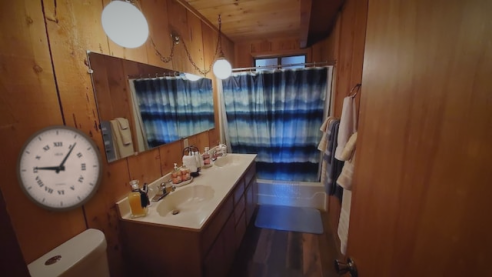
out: 9:06
